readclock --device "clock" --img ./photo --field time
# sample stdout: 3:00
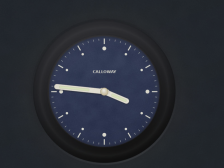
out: 3:46
